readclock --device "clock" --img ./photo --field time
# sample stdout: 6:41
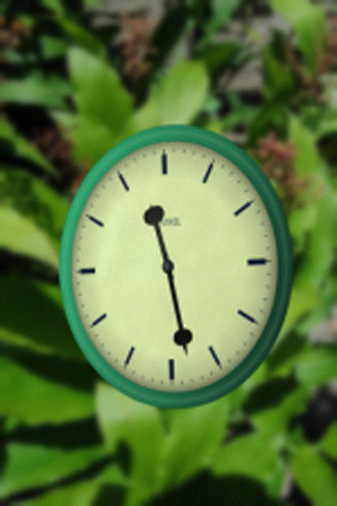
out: 11:28
